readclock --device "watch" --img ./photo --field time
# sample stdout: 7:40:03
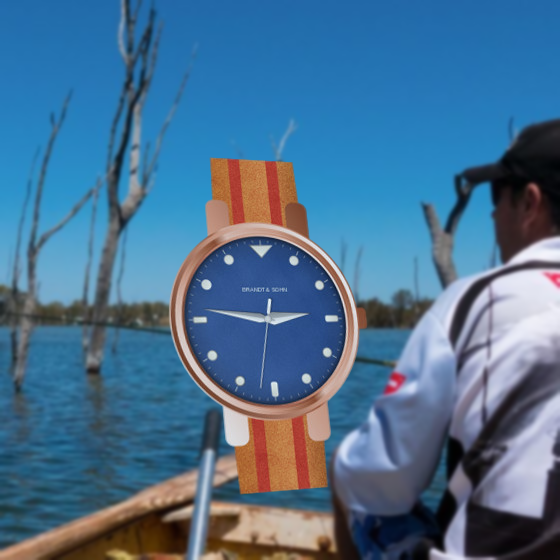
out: 2:46:32
